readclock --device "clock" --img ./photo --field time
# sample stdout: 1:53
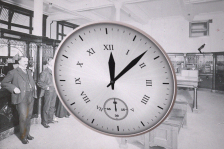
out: 12:08
